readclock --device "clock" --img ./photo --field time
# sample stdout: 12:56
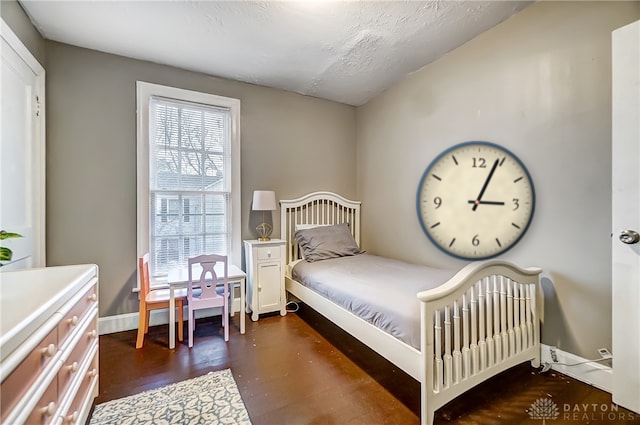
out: 3:04
